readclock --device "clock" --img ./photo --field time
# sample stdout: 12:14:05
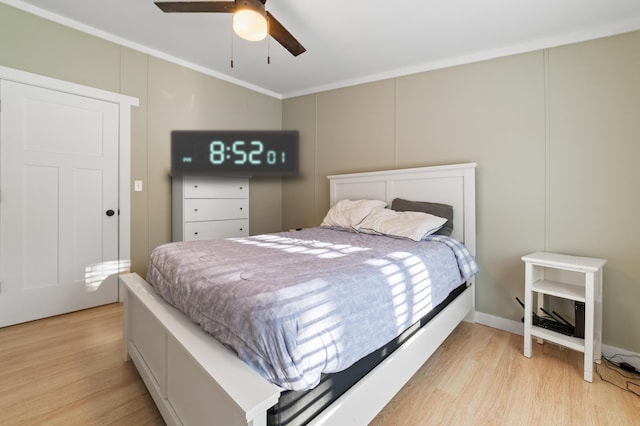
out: 8:52:01
